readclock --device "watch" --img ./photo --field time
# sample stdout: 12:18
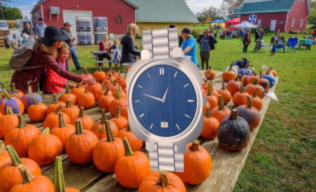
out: 12:48
